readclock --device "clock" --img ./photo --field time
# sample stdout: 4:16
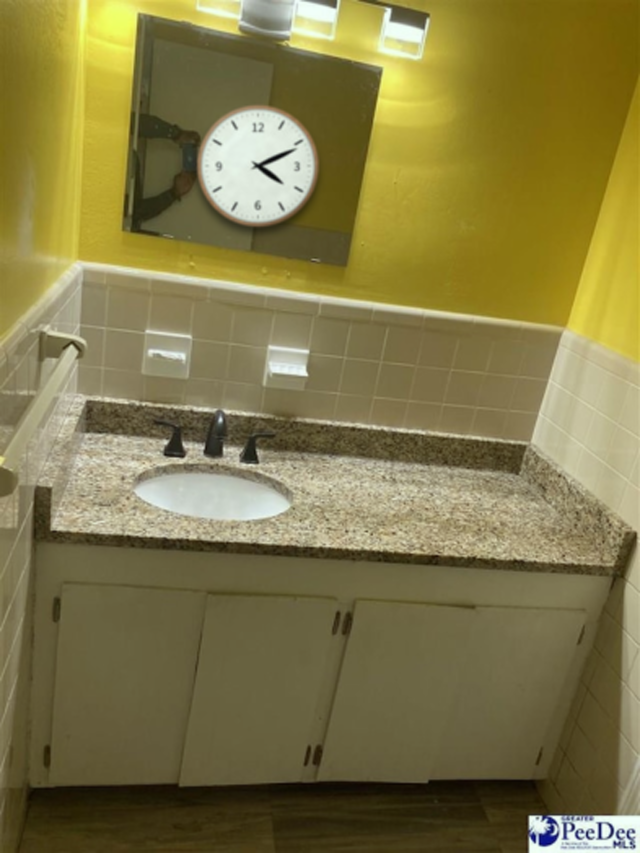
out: 4:11
